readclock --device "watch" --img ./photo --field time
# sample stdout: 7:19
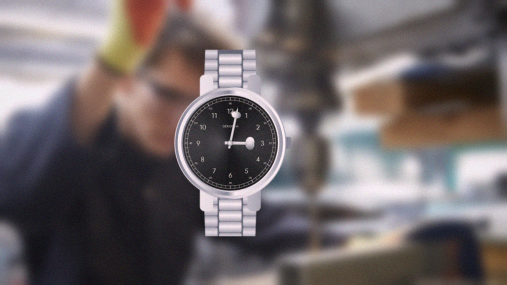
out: 3:02
